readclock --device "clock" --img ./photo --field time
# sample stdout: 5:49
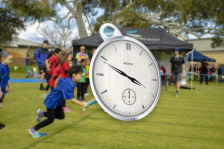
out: 3:49
